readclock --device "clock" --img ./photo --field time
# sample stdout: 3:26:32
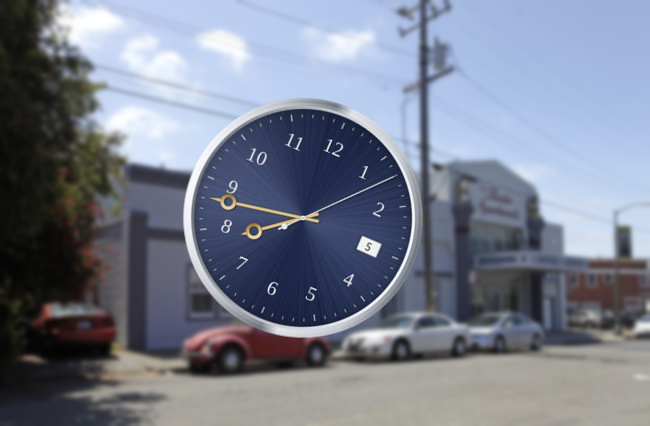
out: 7:43:07
